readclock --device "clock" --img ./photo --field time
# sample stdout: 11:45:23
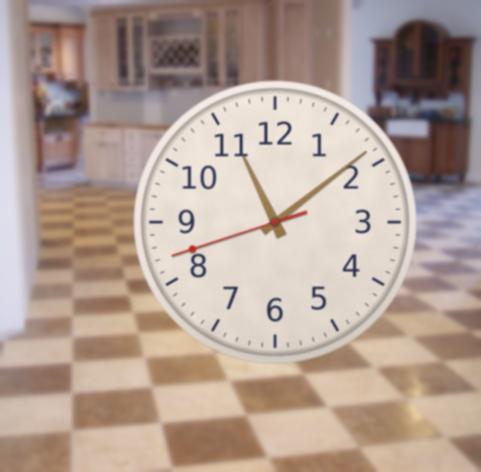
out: 11:08:42
